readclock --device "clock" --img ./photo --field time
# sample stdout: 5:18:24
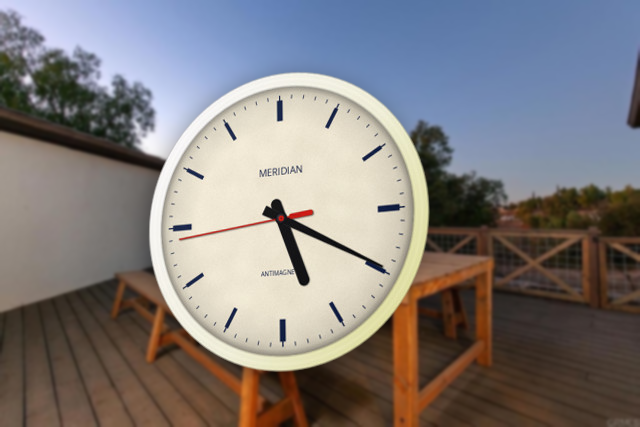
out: 5:19:44
